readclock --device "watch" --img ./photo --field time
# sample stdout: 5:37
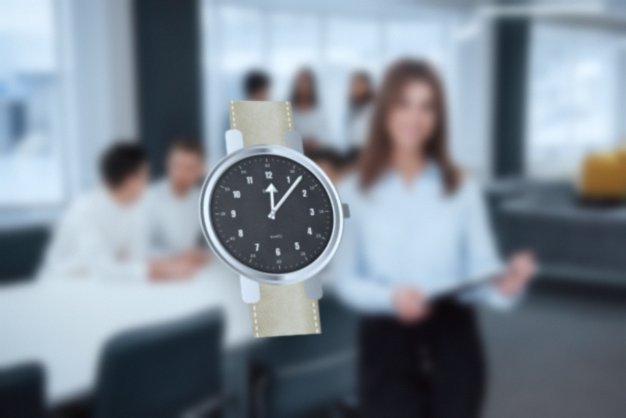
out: 12:07
